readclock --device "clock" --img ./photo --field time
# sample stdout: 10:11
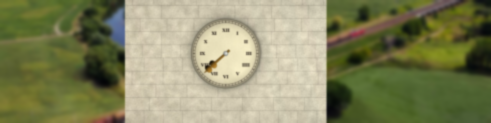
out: 7:38
